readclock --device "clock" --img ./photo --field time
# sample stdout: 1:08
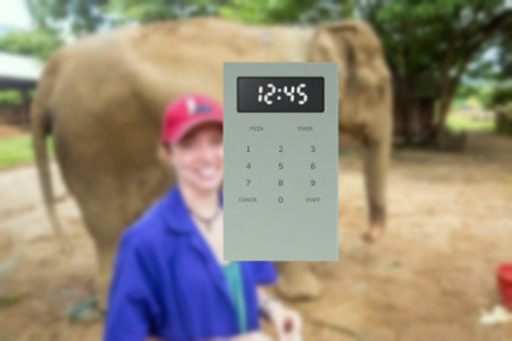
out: 12:45
